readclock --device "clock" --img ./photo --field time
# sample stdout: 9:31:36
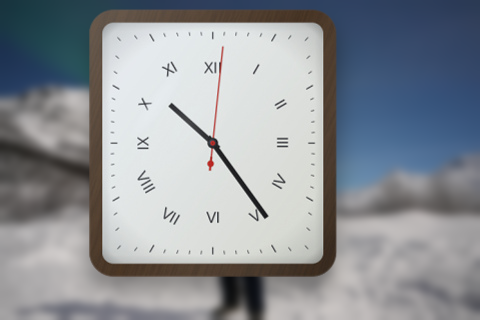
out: 10:24:01
